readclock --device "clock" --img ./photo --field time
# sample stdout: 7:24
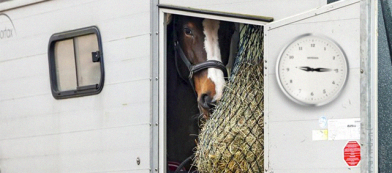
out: 9:15
